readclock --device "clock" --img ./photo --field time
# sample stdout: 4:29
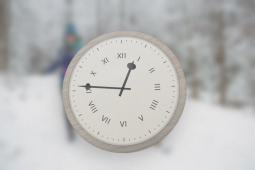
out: 12:46
